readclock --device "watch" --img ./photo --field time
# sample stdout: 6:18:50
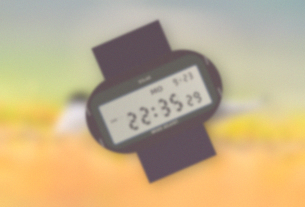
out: 22:35:29
